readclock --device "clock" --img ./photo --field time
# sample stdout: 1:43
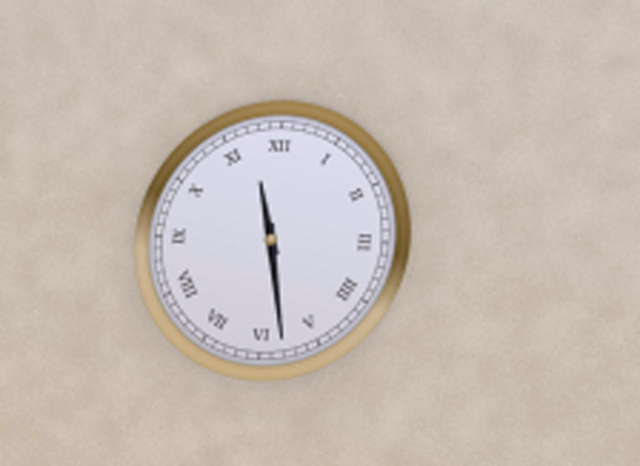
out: 11:28
